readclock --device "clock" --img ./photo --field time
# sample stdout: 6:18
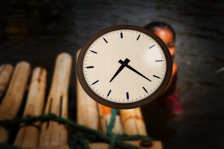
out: 7:22
